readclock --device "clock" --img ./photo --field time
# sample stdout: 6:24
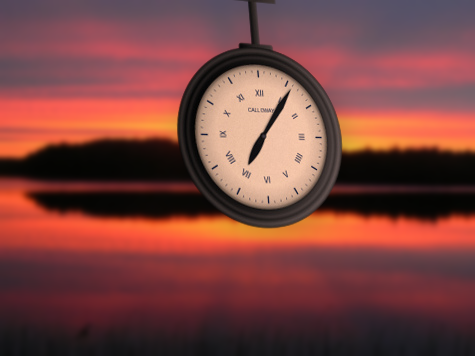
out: 7:06
